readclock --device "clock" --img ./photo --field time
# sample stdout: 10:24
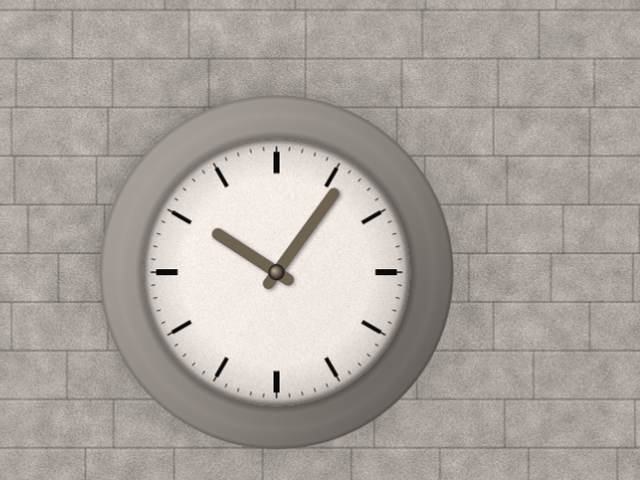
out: 10:06
